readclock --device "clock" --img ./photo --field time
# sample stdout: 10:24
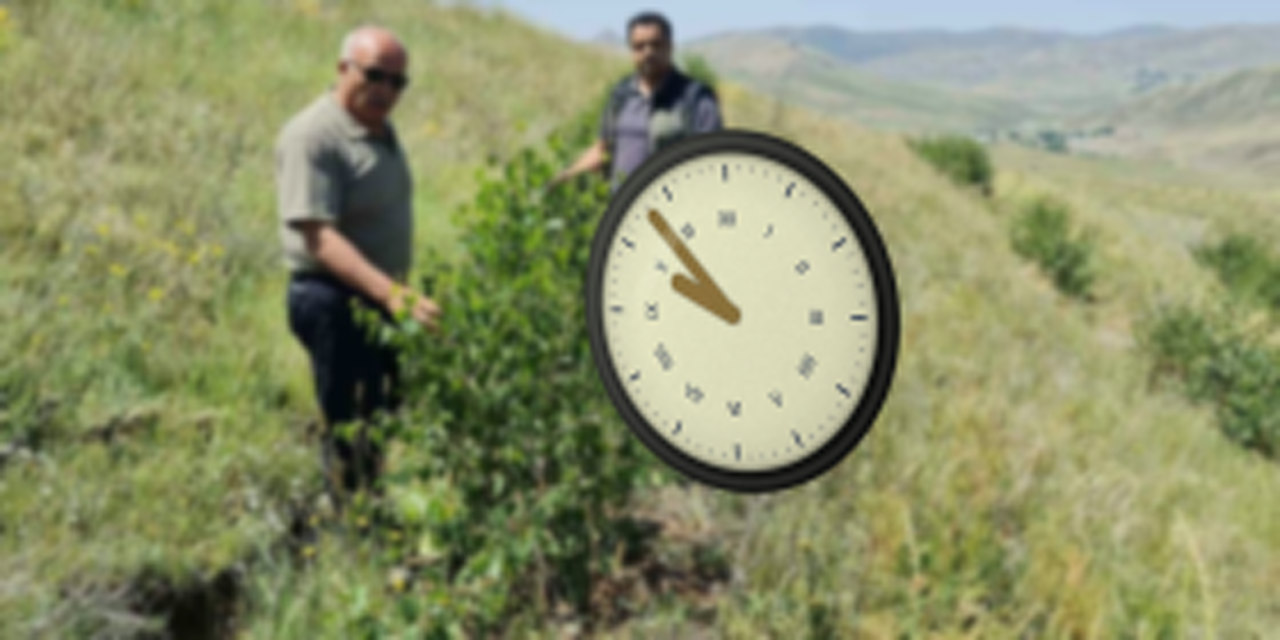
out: 9:53
